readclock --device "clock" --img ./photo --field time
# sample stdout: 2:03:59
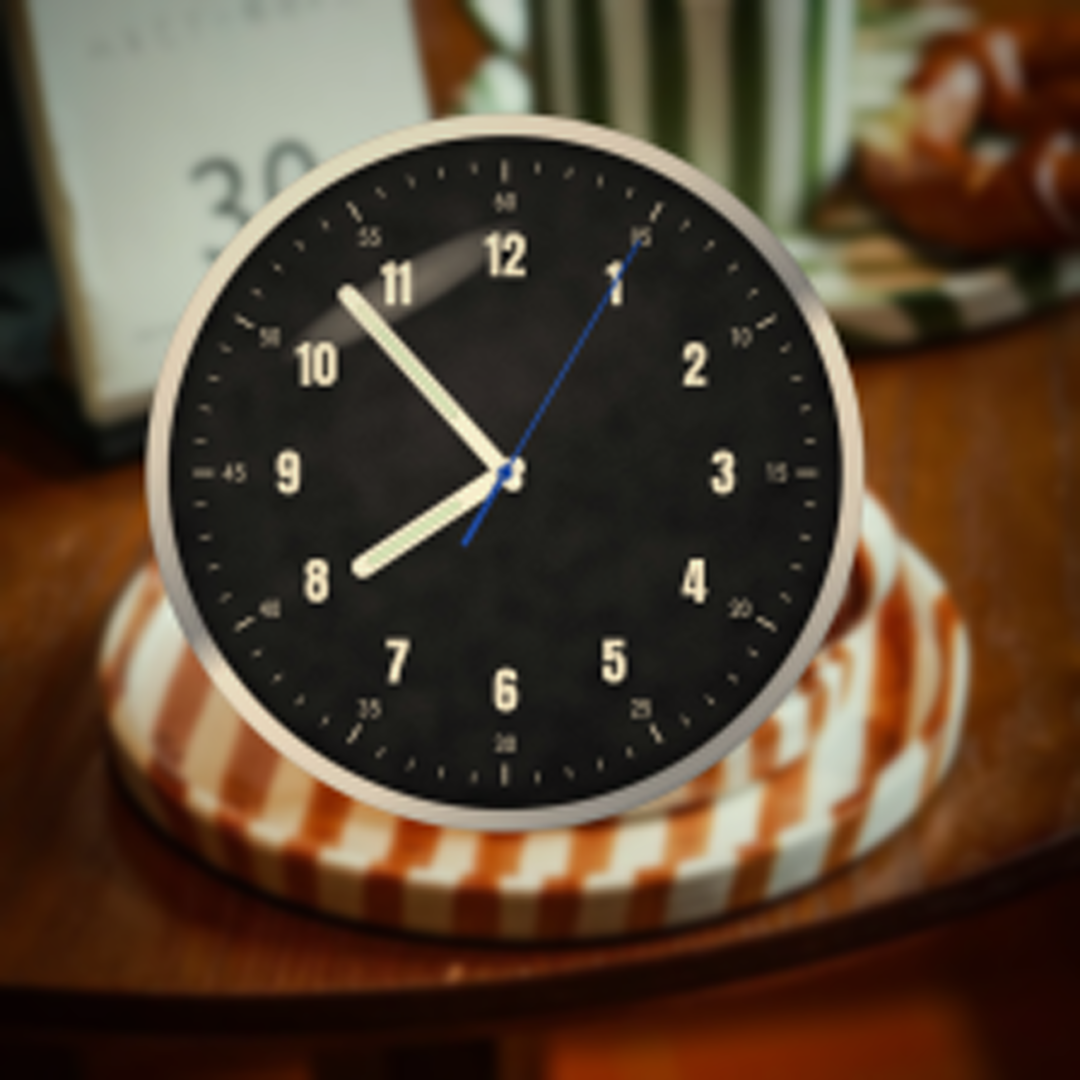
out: 7:53:05
